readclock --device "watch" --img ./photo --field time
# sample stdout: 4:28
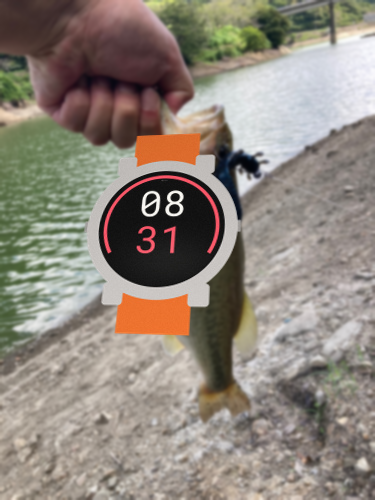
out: 8:31
